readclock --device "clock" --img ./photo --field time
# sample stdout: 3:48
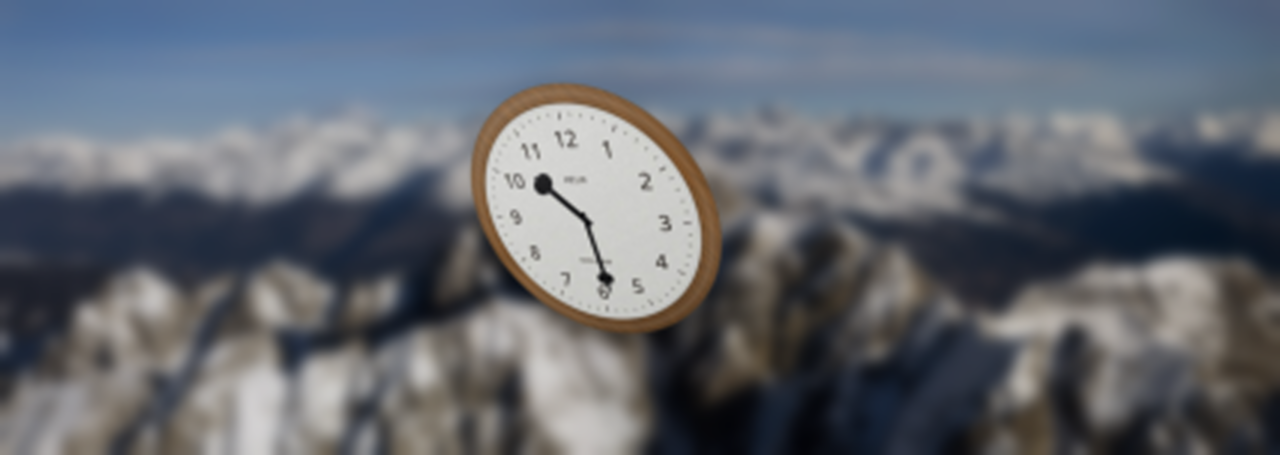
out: 10:29
